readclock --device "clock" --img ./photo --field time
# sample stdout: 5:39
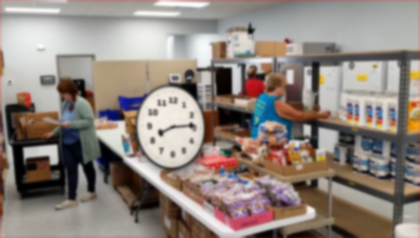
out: 8:14
